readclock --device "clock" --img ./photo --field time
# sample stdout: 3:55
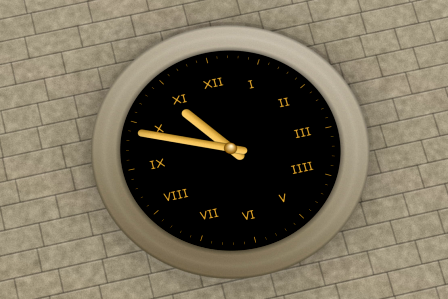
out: 10:49
